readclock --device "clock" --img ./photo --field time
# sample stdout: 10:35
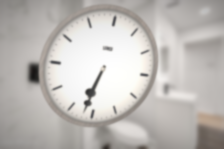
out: 6:32
